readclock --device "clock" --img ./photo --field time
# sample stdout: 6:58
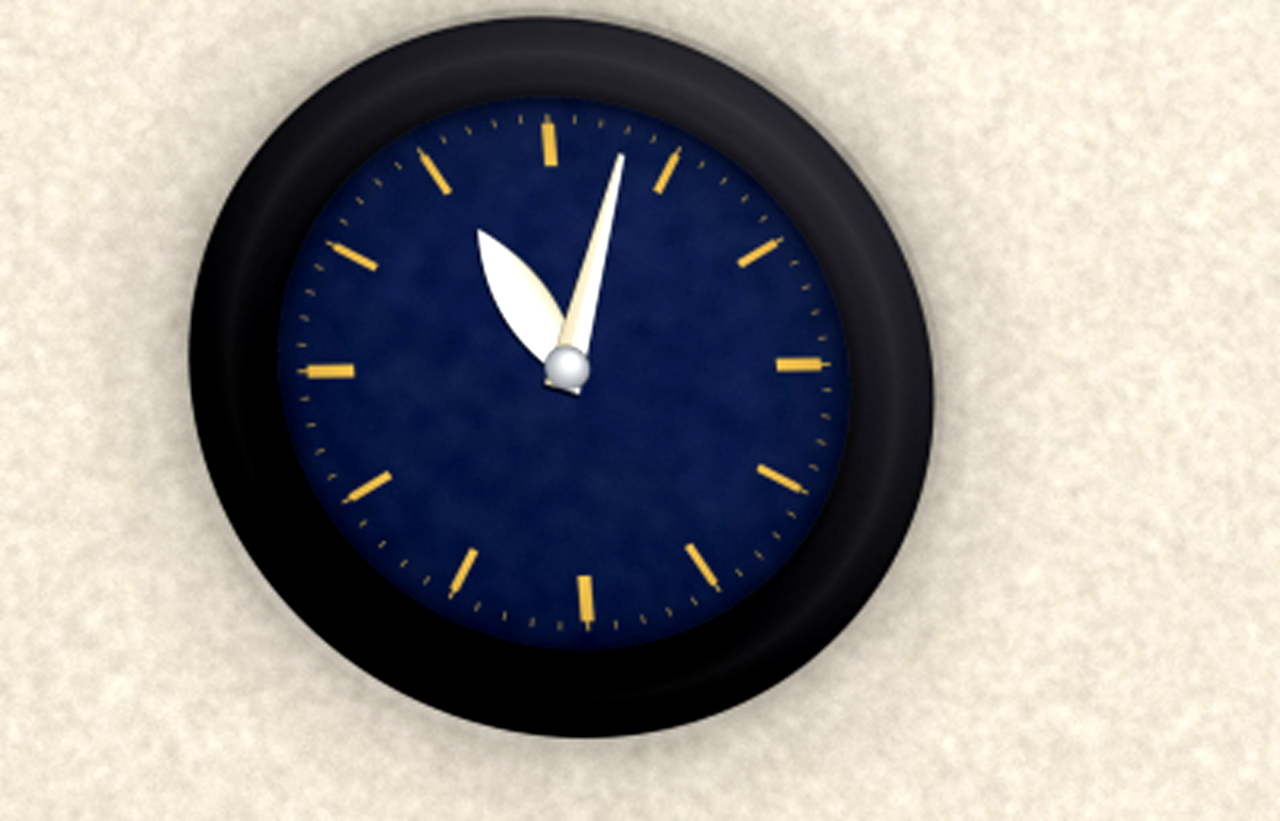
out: 11:03
